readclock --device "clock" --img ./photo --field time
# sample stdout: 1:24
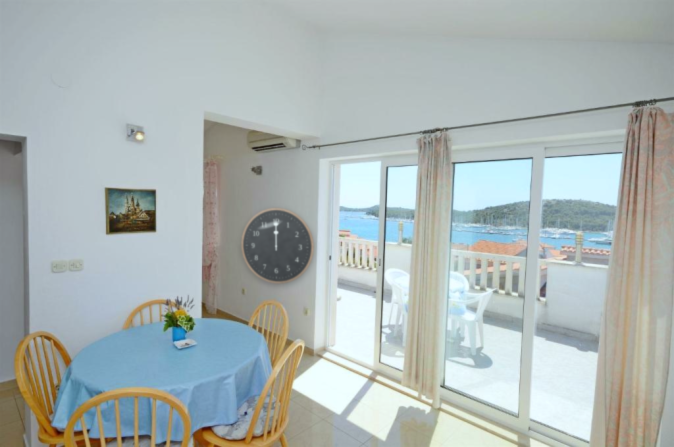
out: 12:00
